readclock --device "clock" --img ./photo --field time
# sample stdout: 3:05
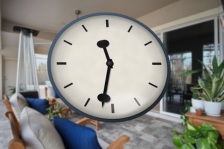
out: 11:32
